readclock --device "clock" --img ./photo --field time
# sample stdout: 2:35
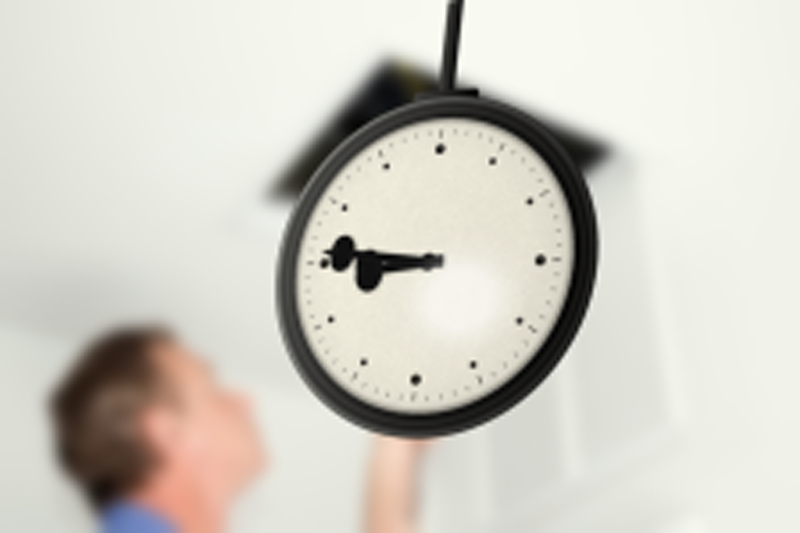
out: 8:46
